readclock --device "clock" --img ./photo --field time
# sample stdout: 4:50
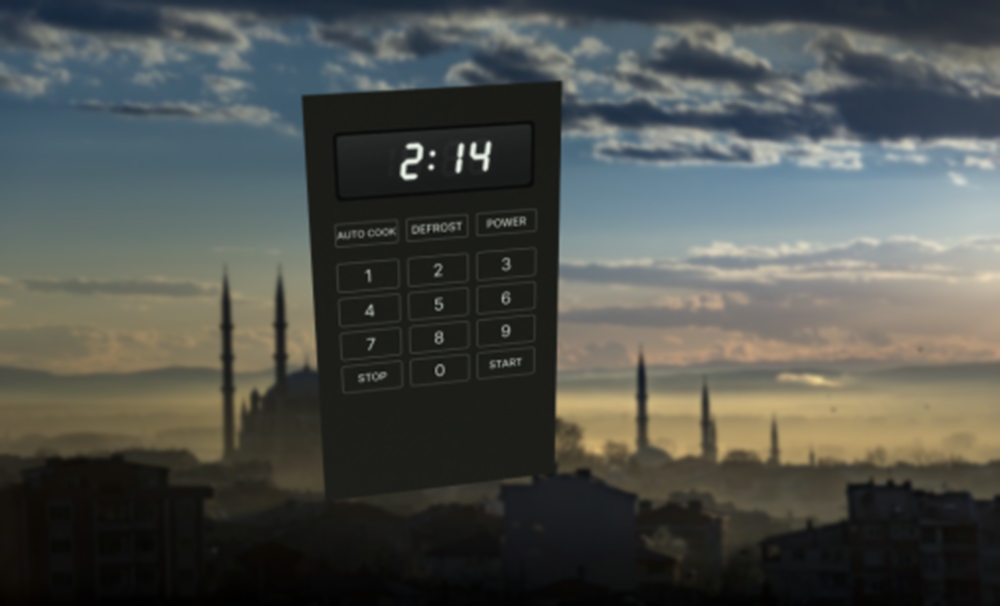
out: 2:14
